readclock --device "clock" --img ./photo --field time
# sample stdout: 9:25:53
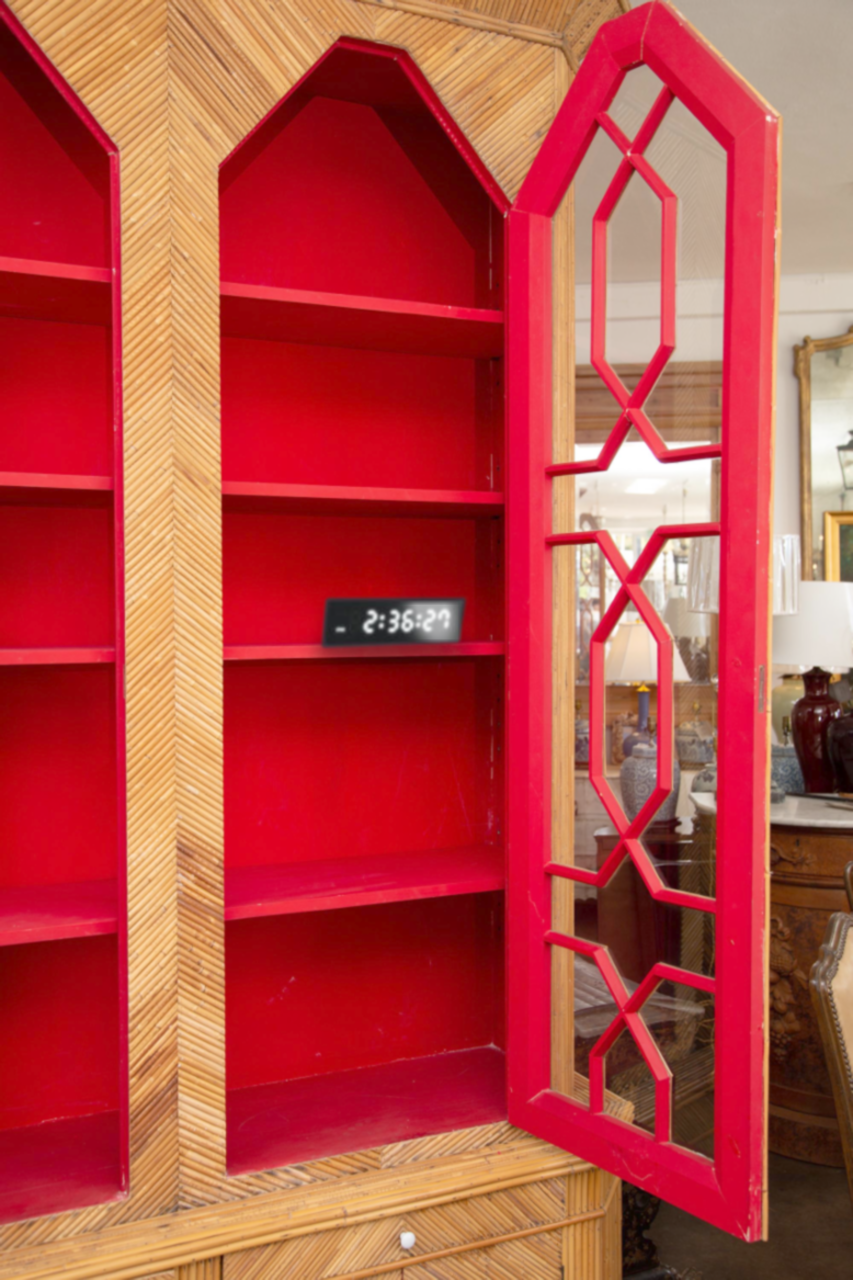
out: 2:36:27
